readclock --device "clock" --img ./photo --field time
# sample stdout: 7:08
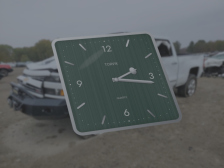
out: 2:17
